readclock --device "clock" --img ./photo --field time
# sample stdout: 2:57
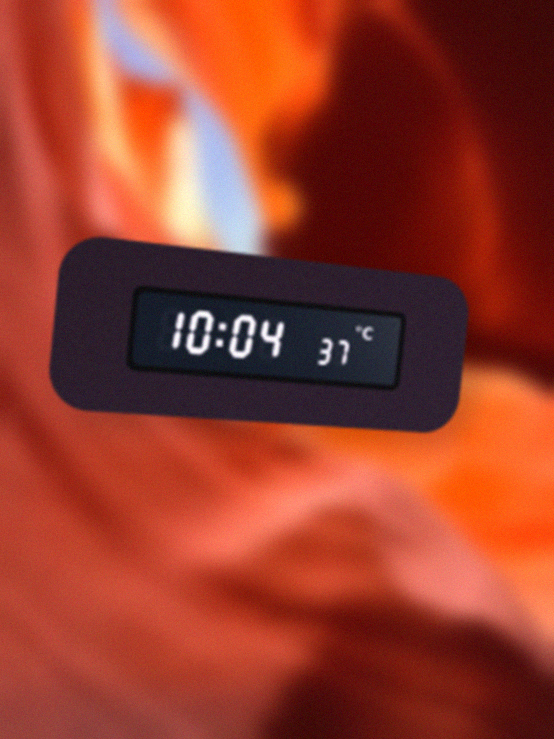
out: 10:04
